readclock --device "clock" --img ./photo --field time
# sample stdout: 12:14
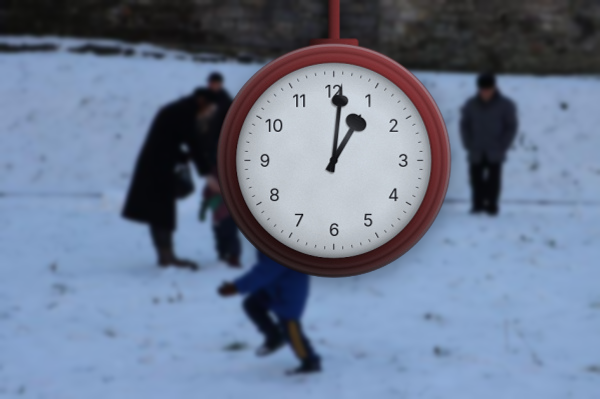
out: 1:01
